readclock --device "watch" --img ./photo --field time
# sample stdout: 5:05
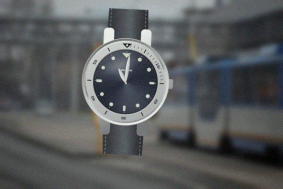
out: 11:01
